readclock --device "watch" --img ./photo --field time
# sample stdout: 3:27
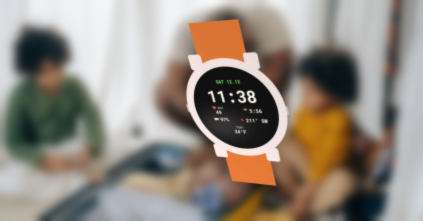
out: 11:38
